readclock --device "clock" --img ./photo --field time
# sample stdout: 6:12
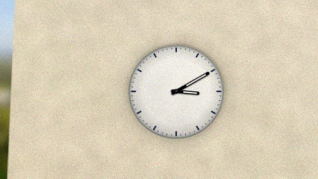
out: 3:10
